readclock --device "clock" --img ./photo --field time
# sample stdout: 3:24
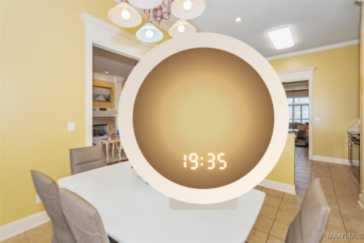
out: 19:35
